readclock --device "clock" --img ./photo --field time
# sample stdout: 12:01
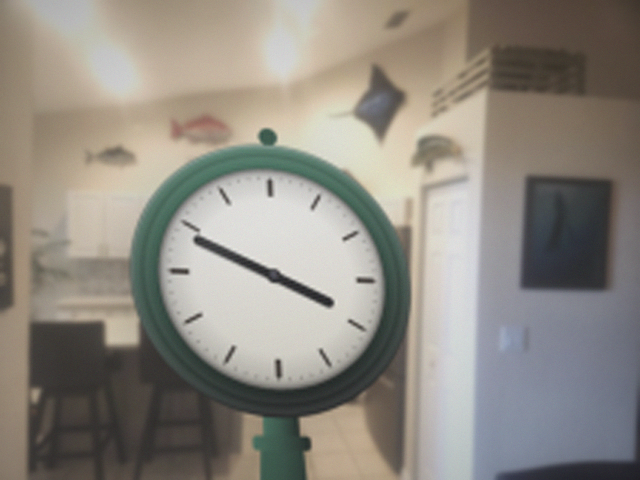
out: 3:49
